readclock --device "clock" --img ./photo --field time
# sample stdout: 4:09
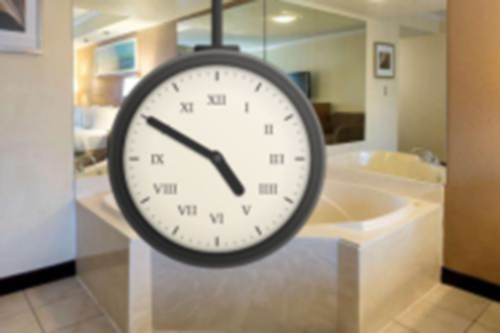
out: 4:50
